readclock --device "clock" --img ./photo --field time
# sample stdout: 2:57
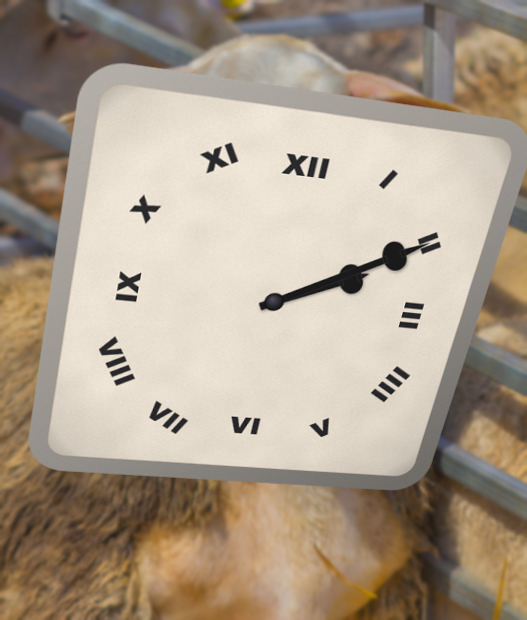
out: 2:10
